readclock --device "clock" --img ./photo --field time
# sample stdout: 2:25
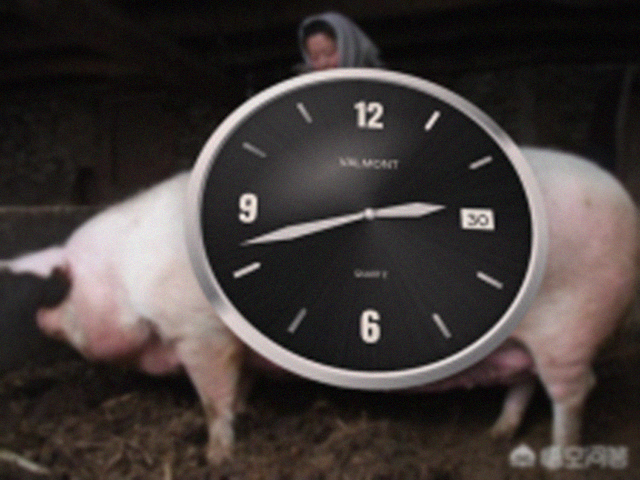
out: 2:42
